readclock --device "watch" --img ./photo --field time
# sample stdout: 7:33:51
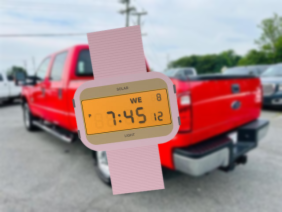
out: 7:45:12
